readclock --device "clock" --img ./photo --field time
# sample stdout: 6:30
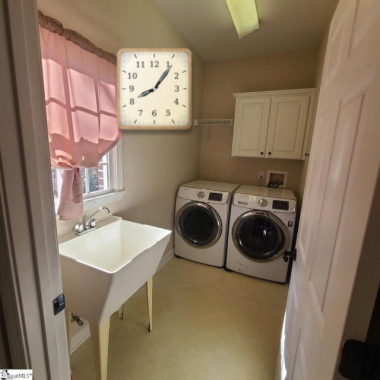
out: 8:06
